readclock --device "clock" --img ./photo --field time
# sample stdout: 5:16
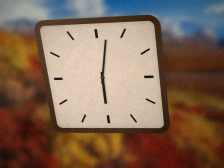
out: 6:02
